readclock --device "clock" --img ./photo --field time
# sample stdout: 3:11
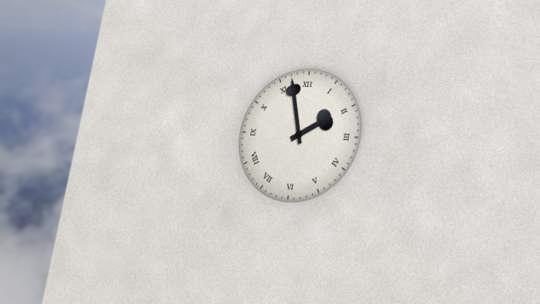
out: 1:57
